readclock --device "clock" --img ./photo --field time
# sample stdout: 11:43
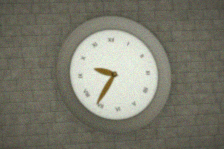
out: 9:36
